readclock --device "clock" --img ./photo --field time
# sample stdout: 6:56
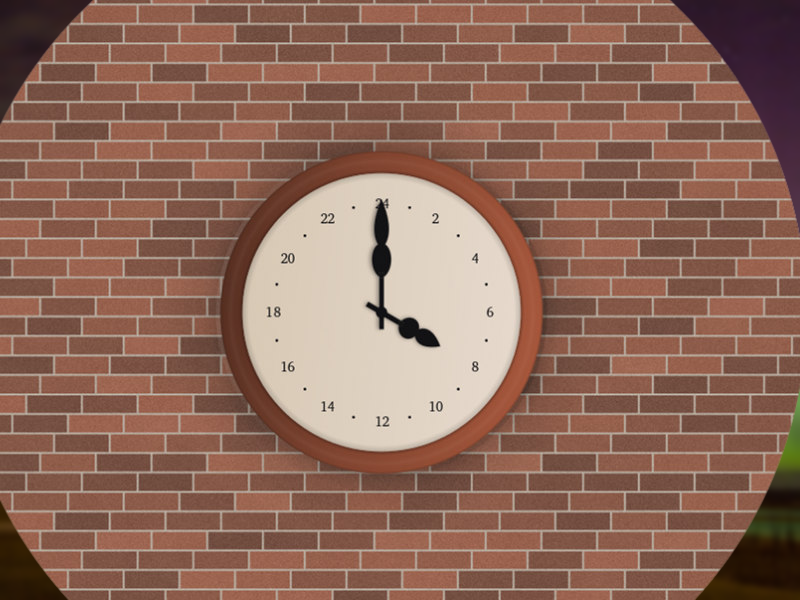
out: 8:00
